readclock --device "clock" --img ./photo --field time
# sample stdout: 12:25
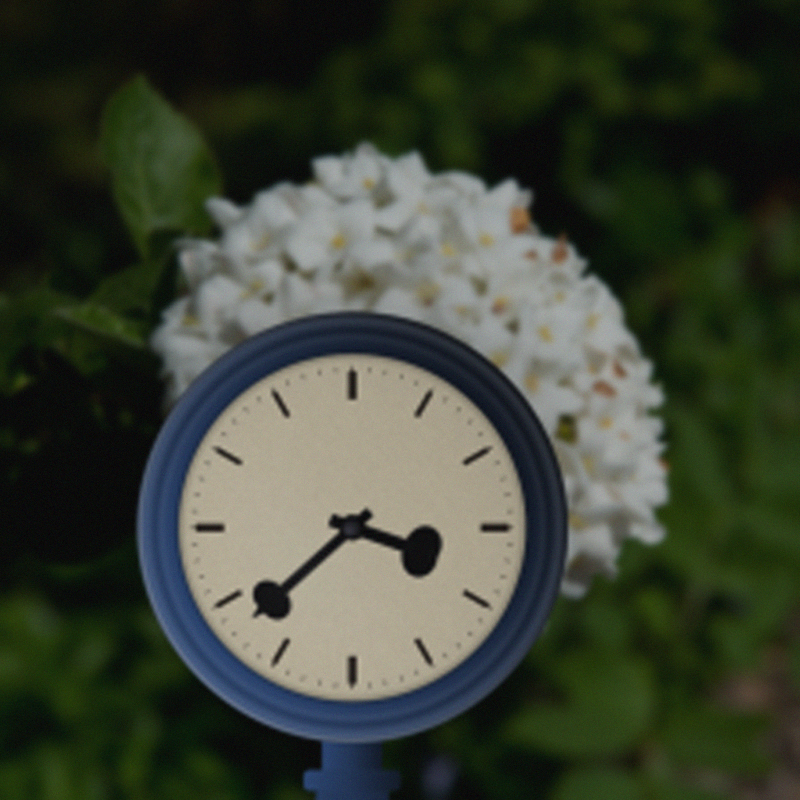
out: 3:38
